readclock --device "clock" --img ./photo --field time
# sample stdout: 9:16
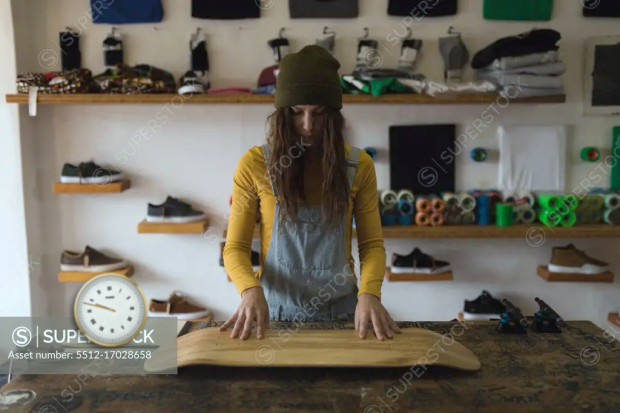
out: 9:48
